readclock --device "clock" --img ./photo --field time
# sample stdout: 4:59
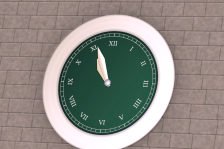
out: 10:56
